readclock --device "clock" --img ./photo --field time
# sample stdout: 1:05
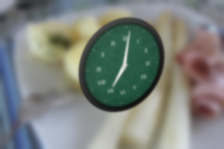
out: 7:01
